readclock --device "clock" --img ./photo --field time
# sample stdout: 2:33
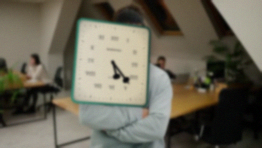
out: 5:23
